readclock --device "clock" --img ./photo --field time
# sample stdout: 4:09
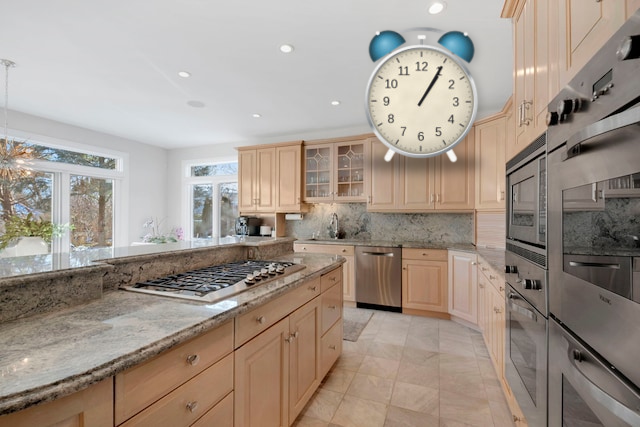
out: 1:05
